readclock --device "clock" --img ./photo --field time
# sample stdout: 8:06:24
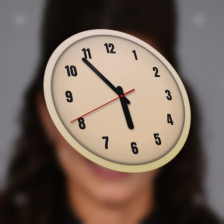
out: 5:53:41
